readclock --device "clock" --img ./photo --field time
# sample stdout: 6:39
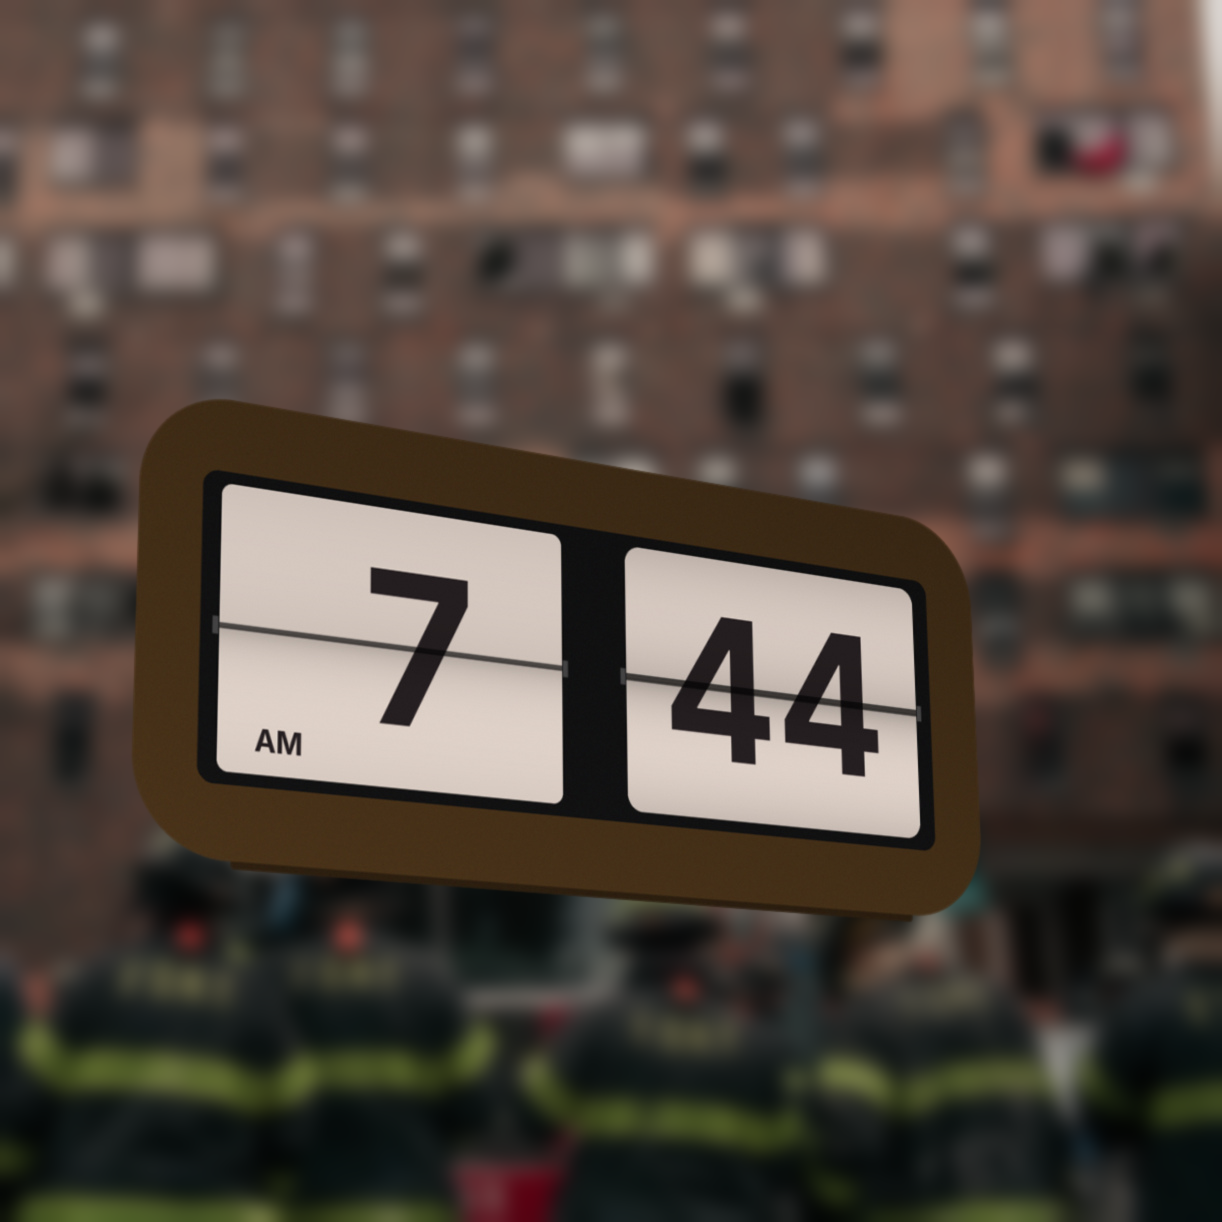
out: 7:44
